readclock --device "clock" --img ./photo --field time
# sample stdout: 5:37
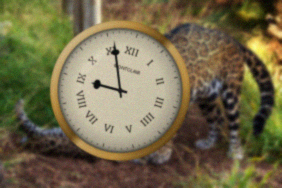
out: 8:56
